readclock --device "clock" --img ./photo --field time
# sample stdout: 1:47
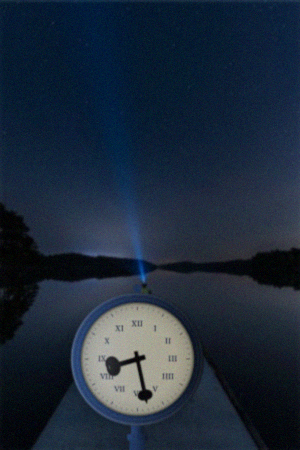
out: 8:28
